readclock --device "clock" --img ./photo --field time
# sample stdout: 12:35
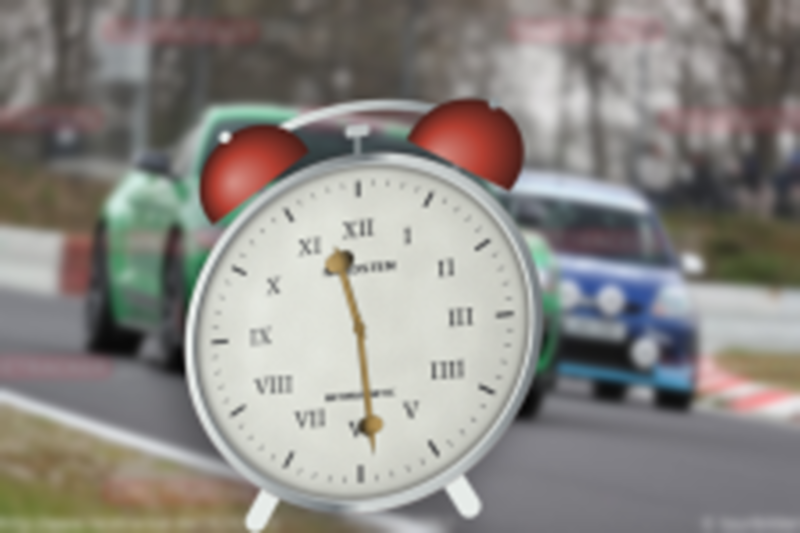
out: 11:29
